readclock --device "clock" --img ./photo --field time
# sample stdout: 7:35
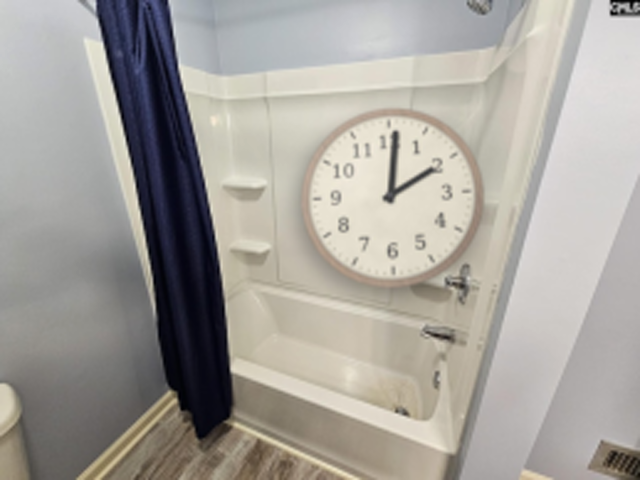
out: 2:01
